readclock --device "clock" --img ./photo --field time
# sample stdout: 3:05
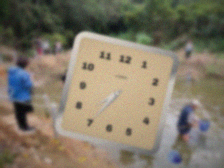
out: 7:35
